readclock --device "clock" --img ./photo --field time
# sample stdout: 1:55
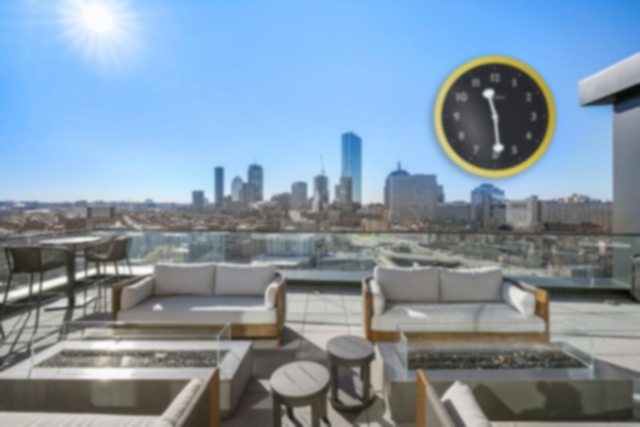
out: 11:29
